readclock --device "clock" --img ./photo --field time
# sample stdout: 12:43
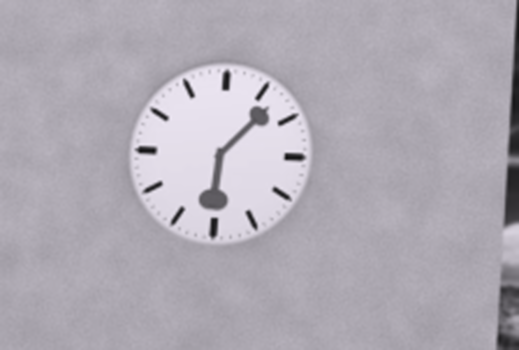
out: 6:07
